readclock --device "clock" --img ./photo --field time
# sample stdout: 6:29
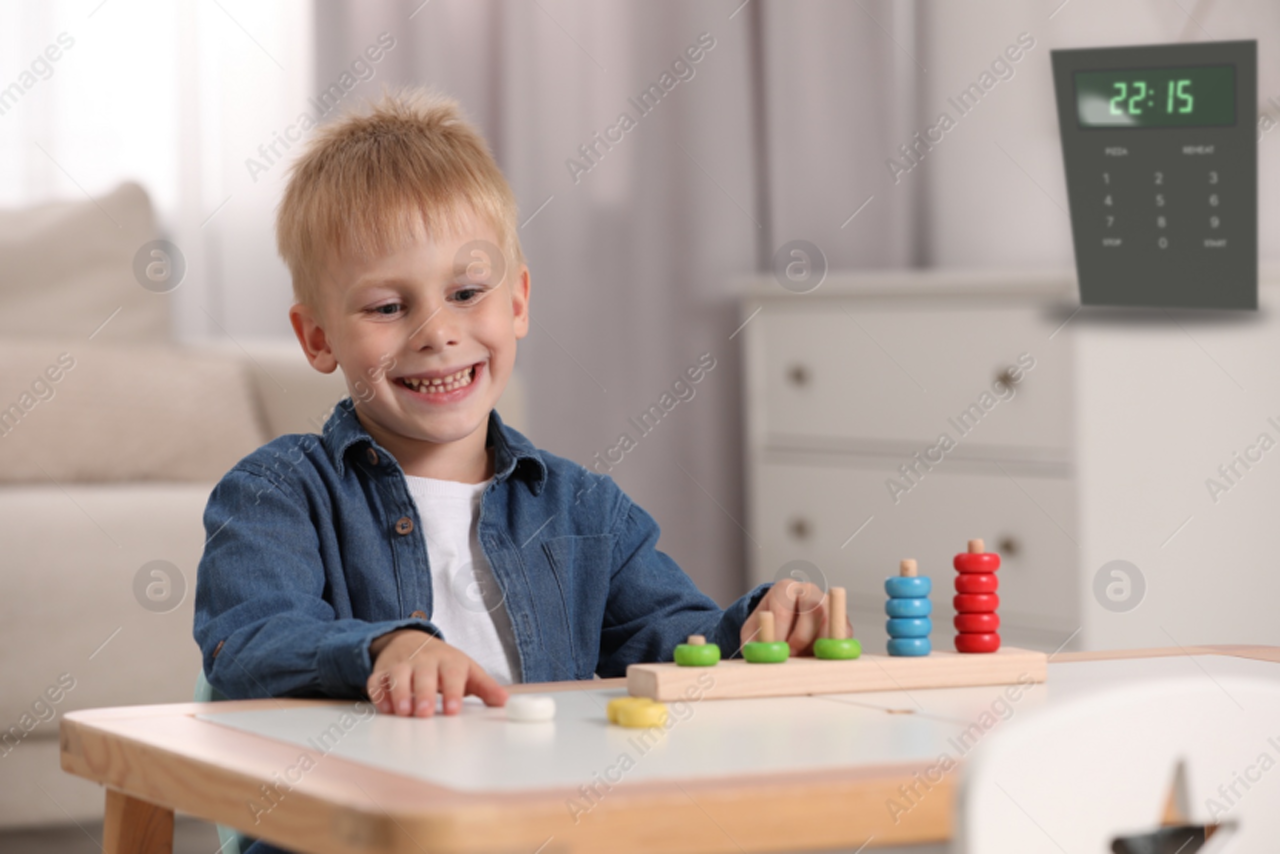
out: 22:15
